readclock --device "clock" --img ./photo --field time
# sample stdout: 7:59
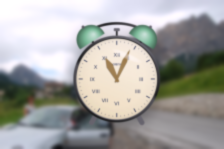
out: 11:04
